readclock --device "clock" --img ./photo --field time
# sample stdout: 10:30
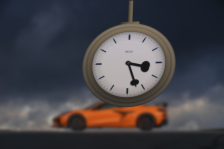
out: 3:27
